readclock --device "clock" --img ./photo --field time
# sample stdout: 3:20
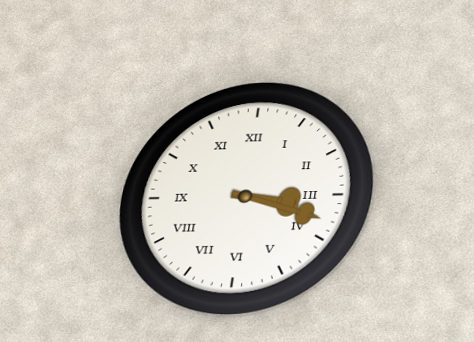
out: 3:18
